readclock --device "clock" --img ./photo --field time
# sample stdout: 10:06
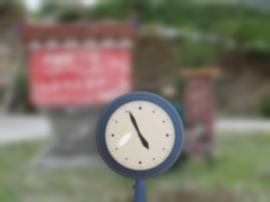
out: 4:56
